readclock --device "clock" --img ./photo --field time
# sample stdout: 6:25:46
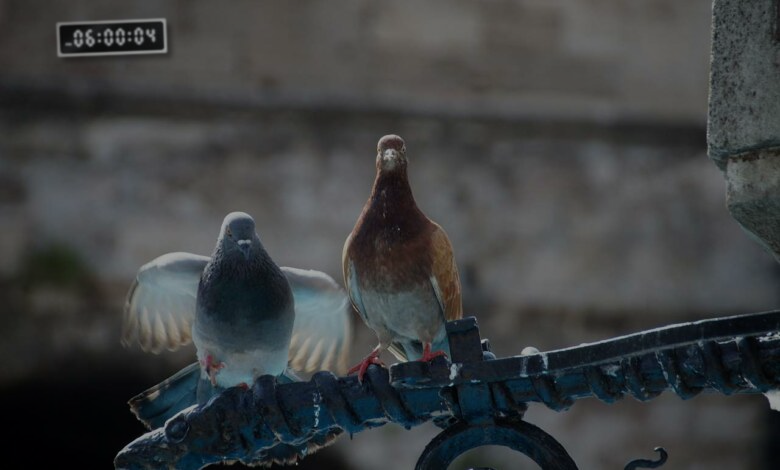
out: 6:00:04
